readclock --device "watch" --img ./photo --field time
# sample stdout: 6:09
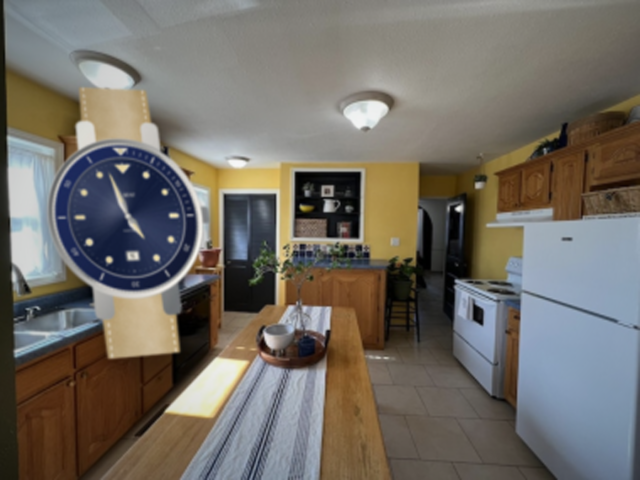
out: 4:57
